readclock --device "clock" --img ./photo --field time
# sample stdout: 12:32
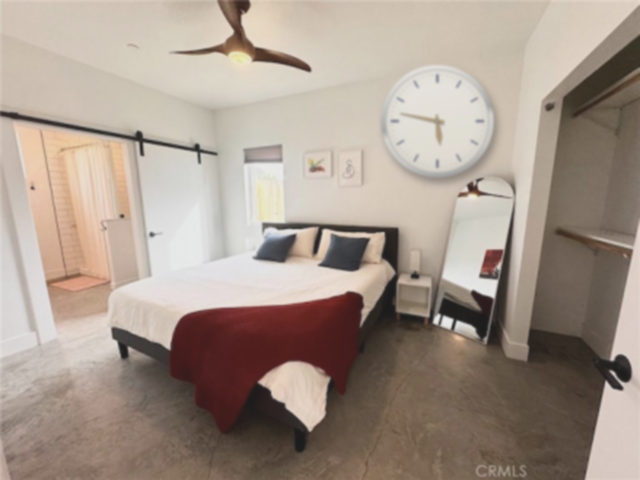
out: 5:47
